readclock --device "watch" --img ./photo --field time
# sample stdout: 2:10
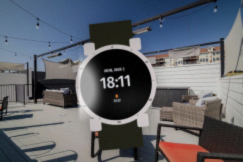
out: 18:11
